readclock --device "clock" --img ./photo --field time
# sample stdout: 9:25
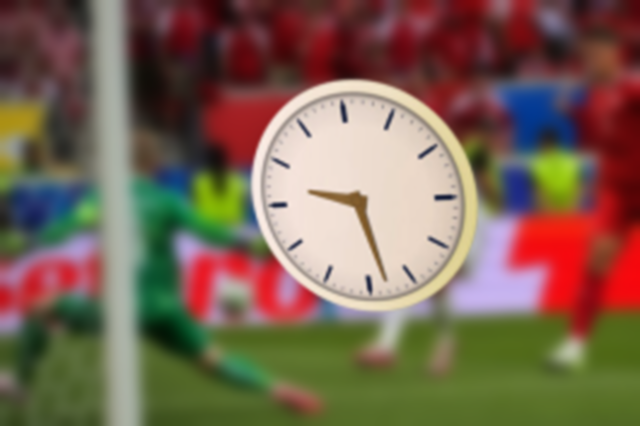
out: 9:28
